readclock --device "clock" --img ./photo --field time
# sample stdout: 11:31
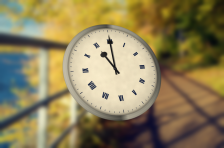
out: 11:00
